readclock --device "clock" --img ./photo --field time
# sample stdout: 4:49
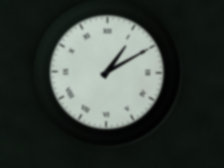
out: 1:10
